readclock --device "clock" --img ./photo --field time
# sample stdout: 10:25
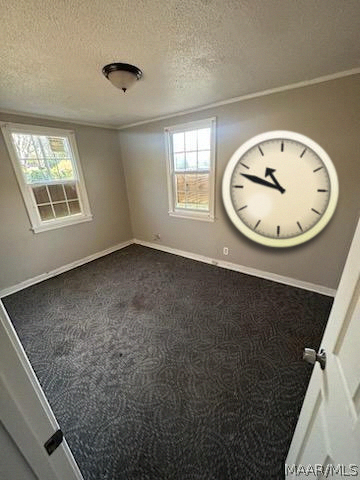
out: 10:48
